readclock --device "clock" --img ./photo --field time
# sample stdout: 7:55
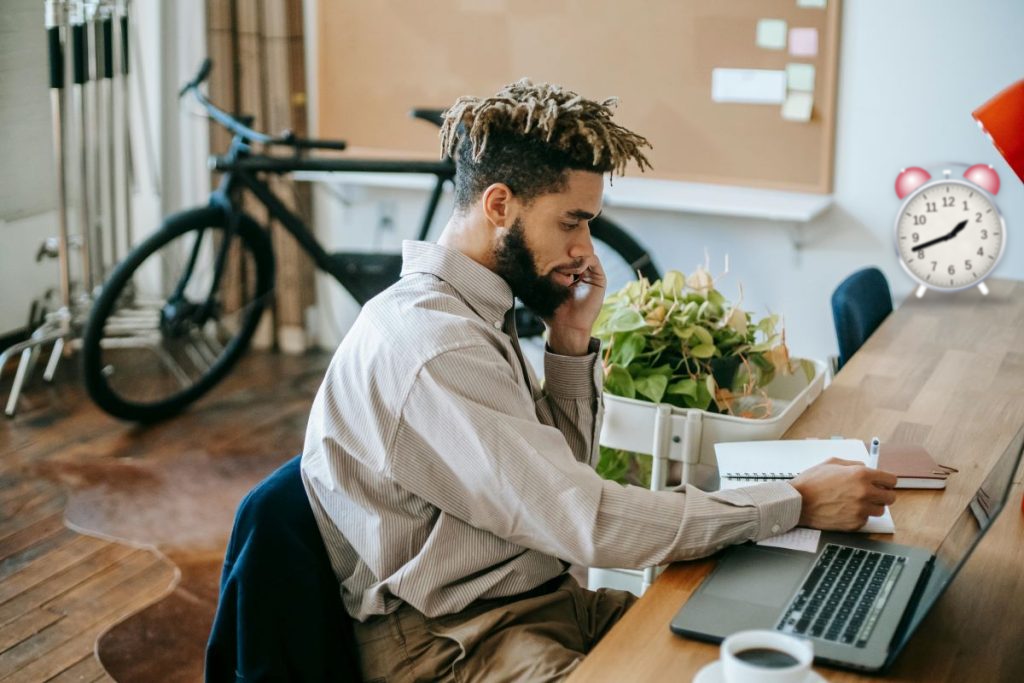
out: 1:42
